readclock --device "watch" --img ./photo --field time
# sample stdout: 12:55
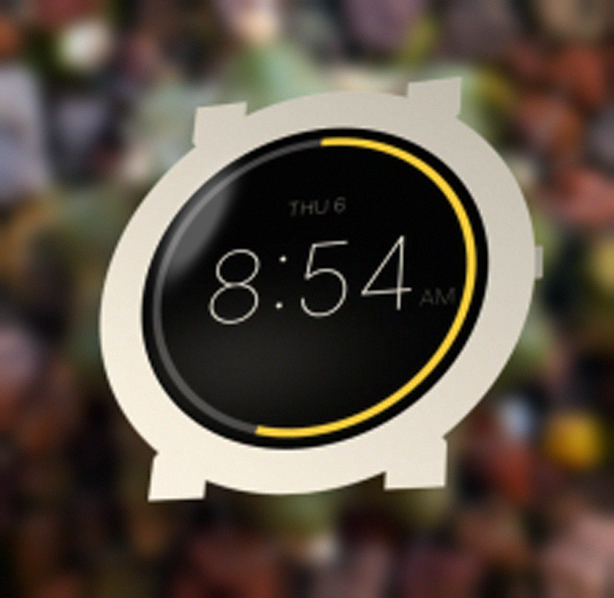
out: 8:54
